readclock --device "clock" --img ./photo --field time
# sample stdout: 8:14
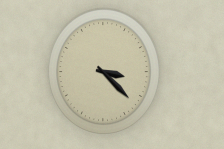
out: 3:22
